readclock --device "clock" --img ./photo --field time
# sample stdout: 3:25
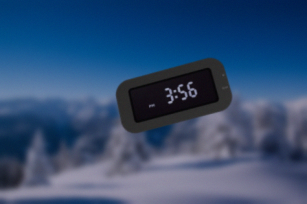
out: 3:56
